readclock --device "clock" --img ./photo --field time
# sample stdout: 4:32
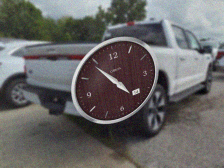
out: 4:54
